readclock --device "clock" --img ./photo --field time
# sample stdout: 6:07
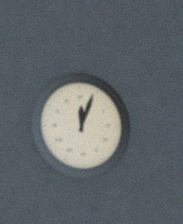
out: 12:04
